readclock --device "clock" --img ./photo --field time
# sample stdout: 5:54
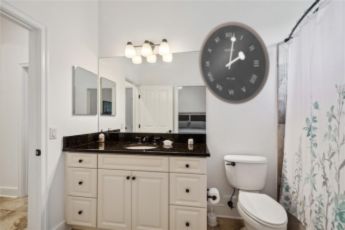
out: 2:02
